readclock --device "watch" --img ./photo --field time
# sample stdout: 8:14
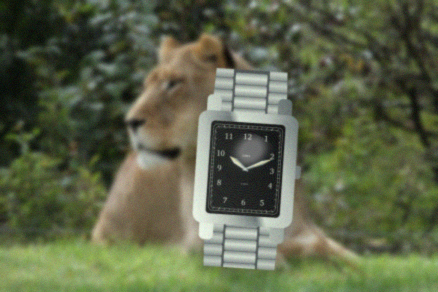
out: 10:11
